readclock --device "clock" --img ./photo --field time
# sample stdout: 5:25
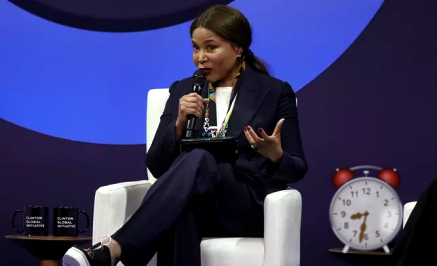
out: 8:32
